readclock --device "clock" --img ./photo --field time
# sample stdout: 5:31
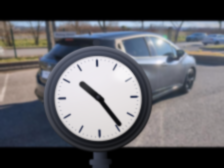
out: 10:24
